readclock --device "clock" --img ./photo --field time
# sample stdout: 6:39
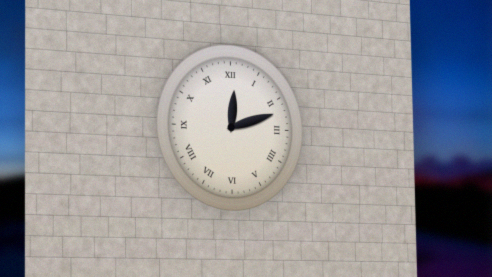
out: 12:12
